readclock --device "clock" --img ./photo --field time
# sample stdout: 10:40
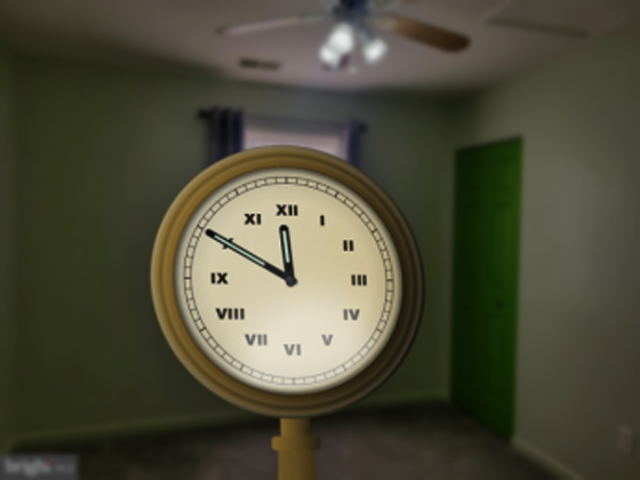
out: 11:50
